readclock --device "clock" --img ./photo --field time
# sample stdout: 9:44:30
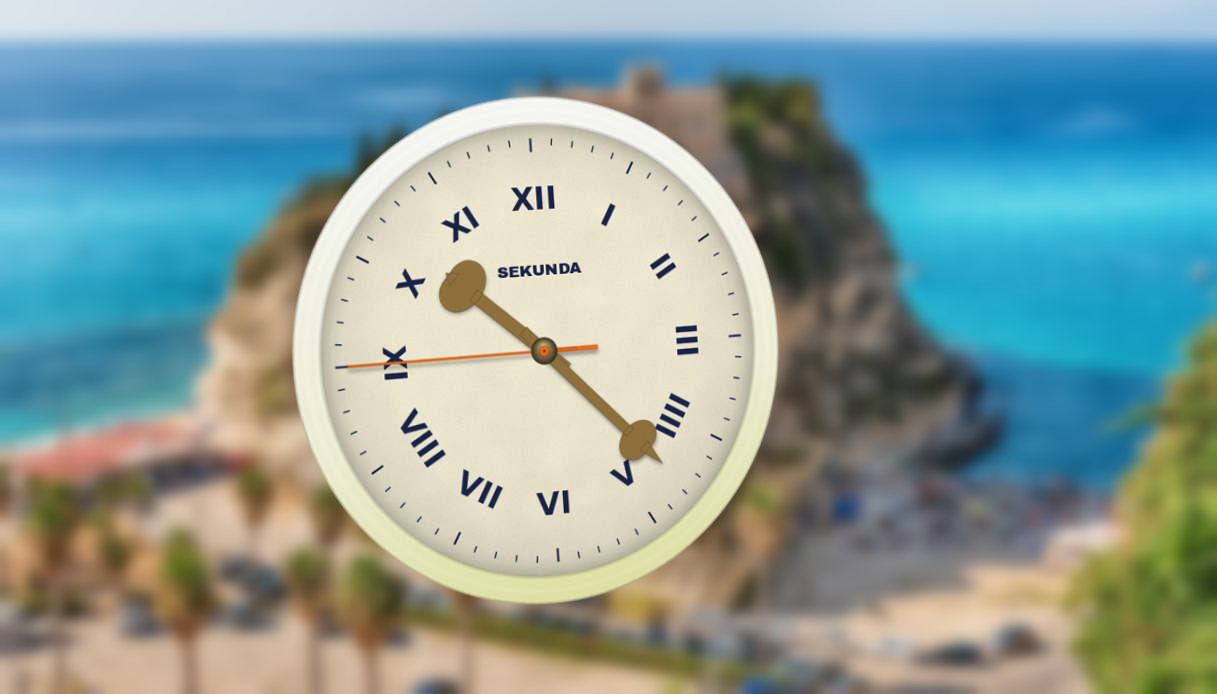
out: 10:22:45
